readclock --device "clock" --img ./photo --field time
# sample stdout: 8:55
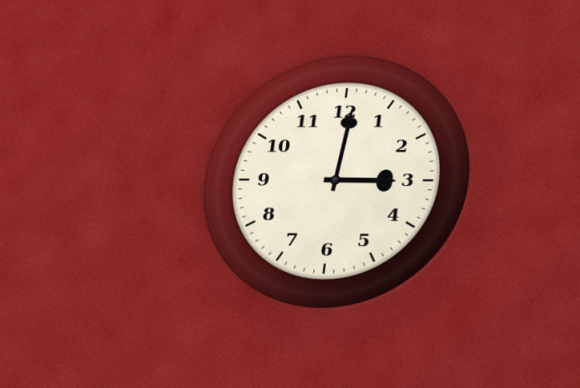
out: 3:01
